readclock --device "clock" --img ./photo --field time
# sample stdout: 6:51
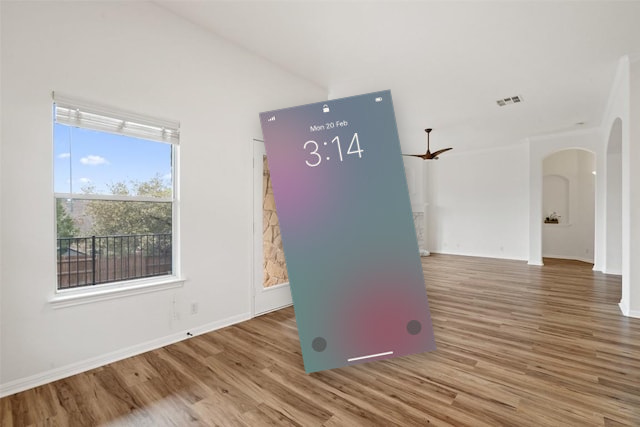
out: 3:14
